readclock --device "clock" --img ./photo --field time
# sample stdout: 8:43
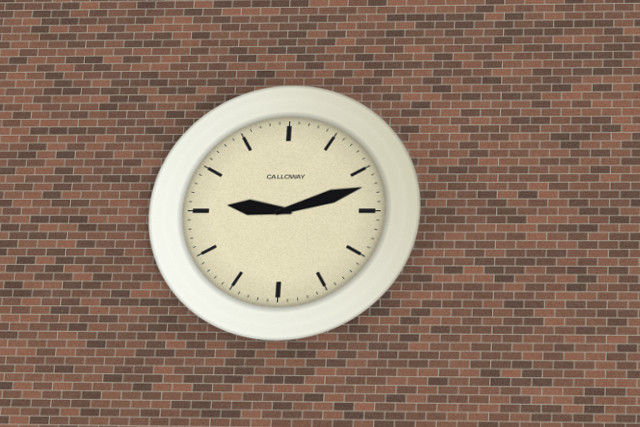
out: 9:12
